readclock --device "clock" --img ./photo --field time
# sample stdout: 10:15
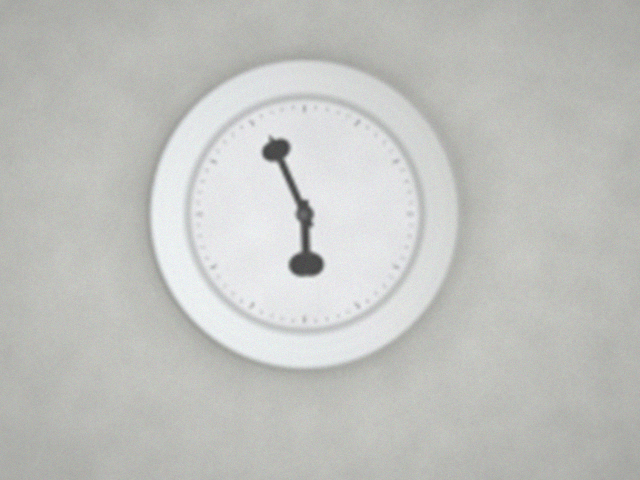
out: 5:56
